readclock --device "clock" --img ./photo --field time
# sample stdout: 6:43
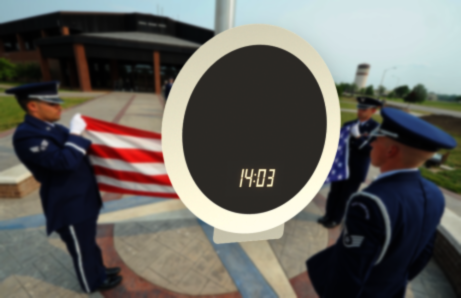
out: 14:03
